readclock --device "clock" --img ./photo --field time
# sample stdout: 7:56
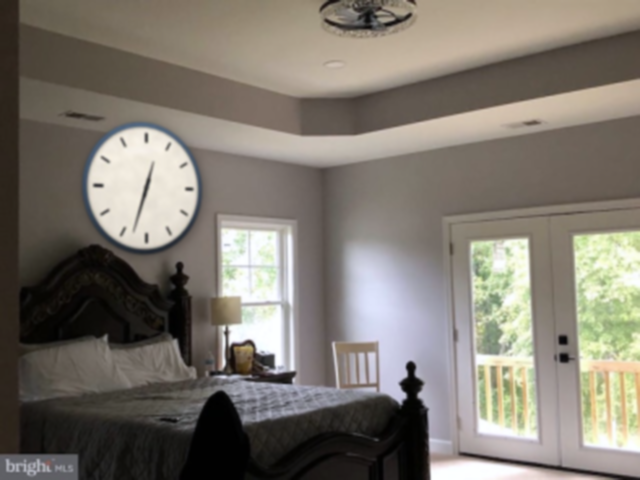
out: 12:33
